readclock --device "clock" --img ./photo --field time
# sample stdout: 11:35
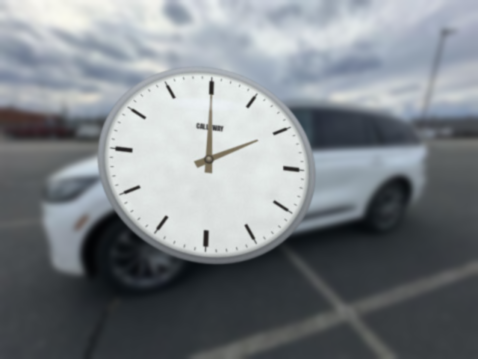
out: 2:00
